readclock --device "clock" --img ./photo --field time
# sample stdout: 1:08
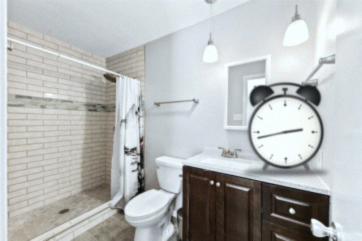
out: 2:43
